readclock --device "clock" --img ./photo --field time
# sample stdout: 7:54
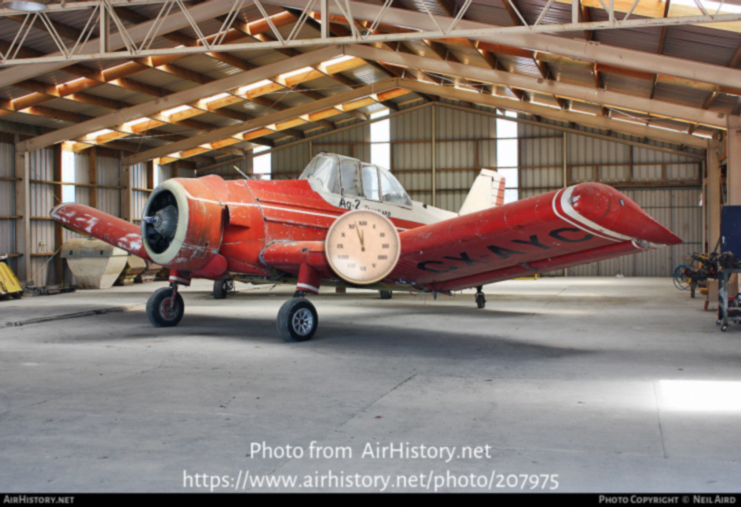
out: 11:57
